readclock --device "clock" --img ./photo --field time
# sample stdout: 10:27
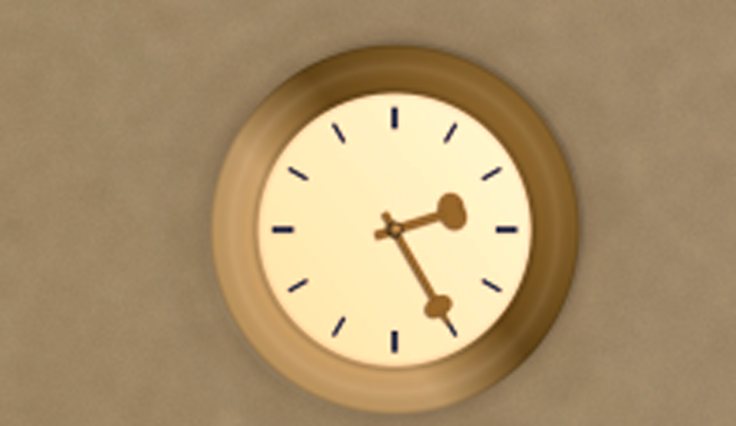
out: 2:25
